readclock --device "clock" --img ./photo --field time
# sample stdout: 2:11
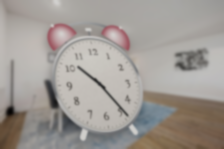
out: 10:24
